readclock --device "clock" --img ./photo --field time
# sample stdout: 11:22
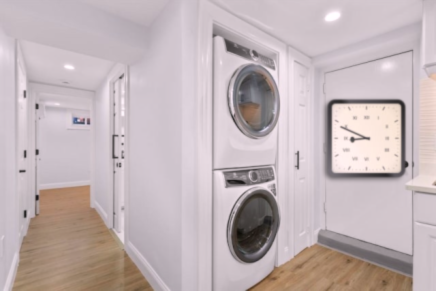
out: 8:49
